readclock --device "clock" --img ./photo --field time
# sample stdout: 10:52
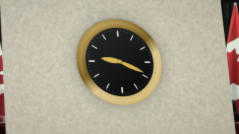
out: 9:19
